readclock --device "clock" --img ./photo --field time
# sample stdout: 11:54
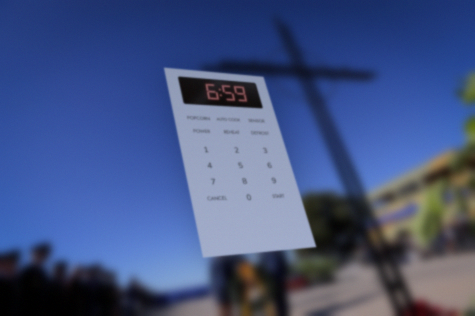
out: 6:59
